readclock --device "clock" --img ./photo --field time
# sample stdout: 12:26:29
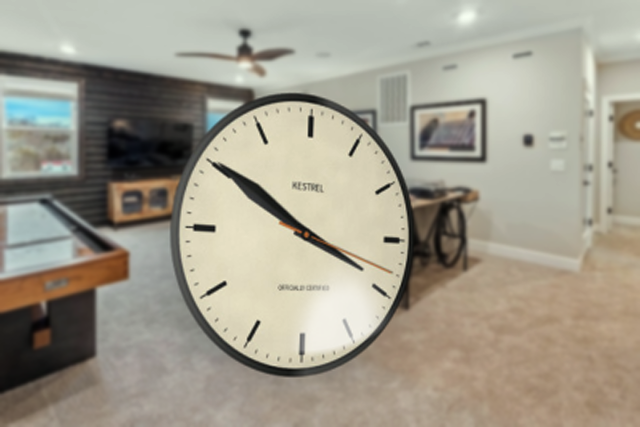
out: 3:50:18
